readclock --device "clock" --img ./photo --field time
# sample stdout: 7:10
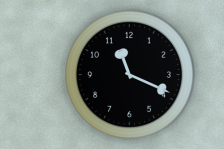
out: 11:19
